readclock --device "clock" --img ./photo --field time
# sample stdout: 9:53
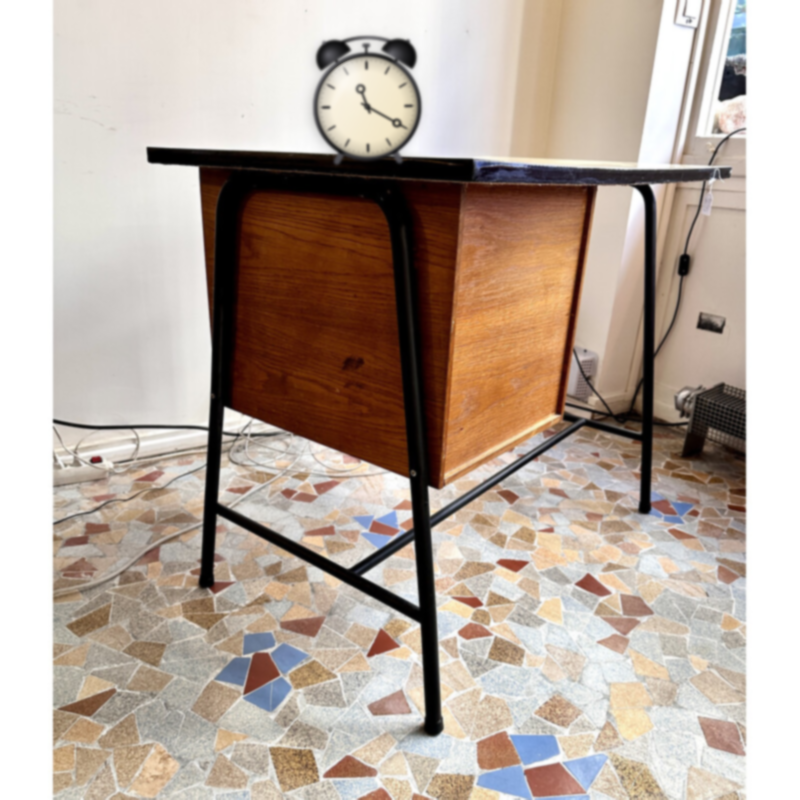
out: 11:20
